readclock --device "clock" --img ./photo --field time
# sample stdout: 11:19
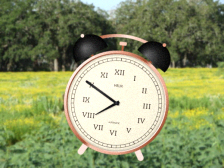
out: 7:50
